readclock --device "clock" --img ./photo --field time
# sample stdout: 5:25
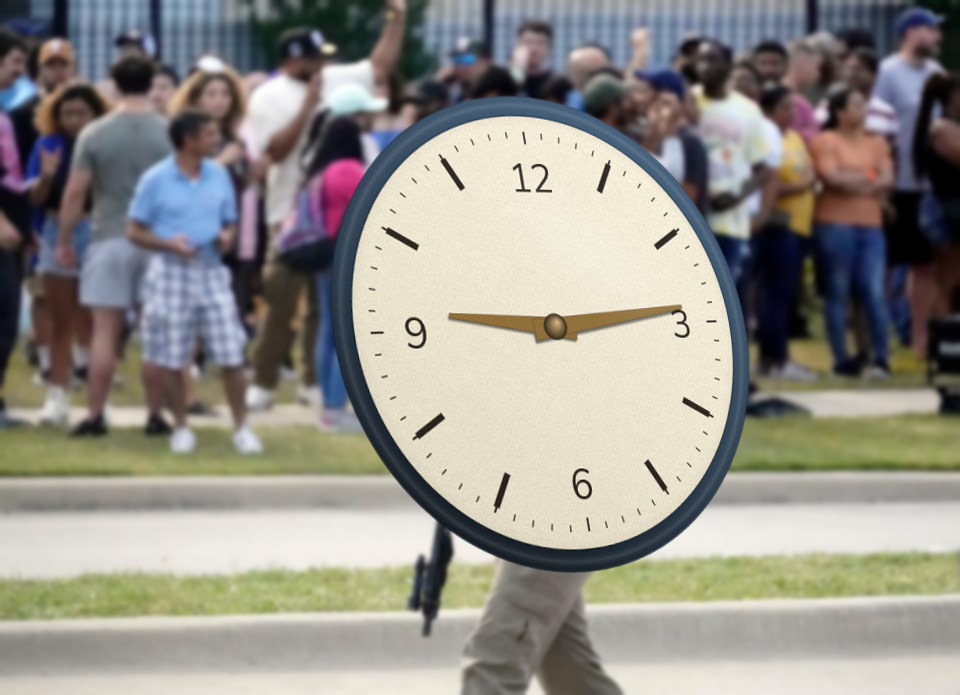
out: 9:14
